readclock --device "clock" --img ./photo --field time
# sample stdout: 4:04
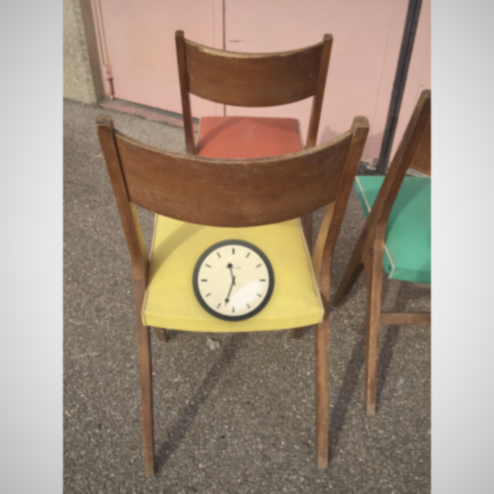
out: 11:33
